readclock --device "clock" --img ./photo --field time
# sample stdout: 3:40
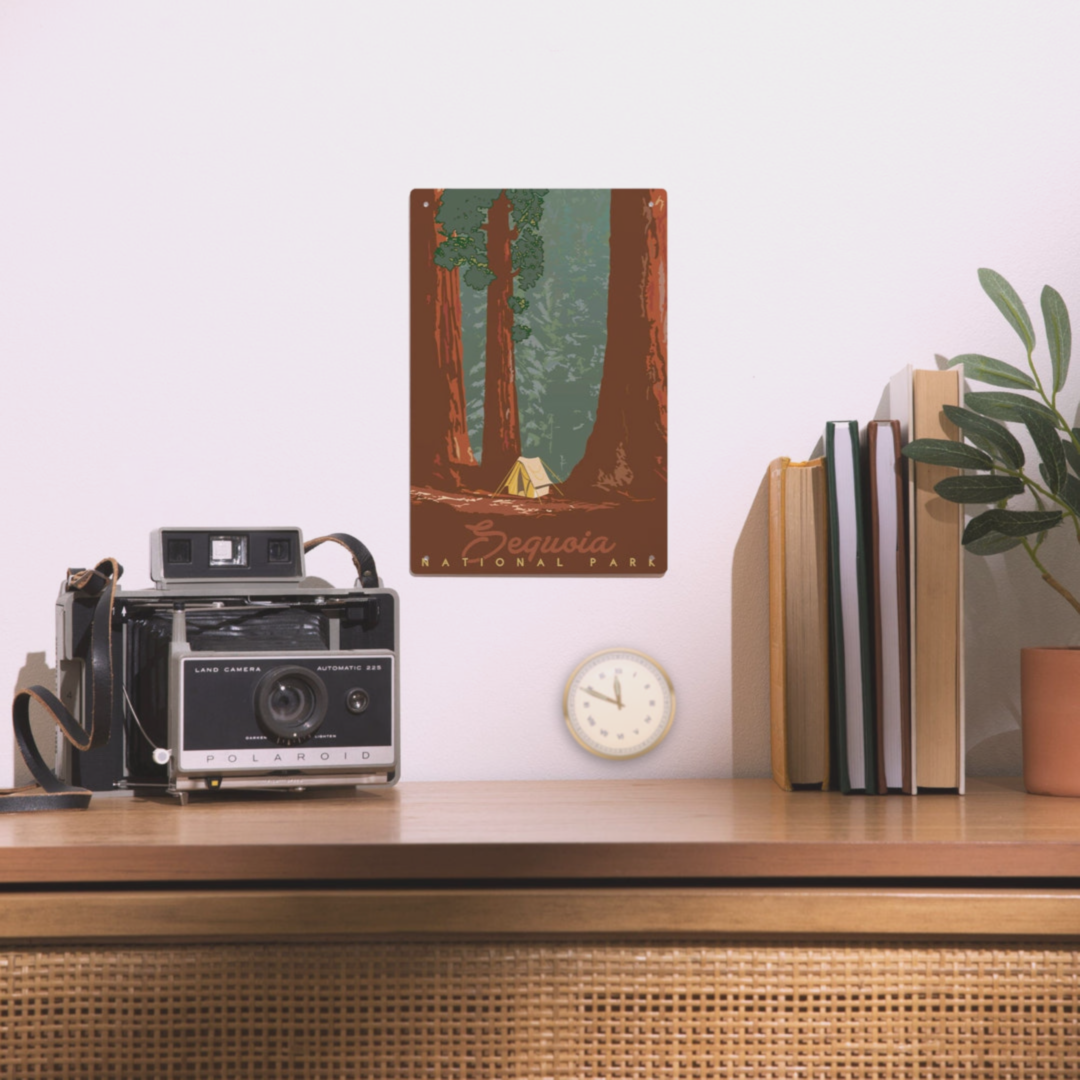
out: 11:49
